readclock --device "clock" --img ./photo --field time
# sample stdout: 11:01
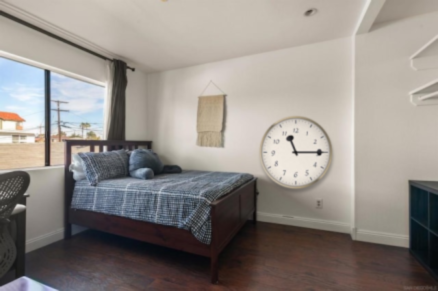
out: 11:15
